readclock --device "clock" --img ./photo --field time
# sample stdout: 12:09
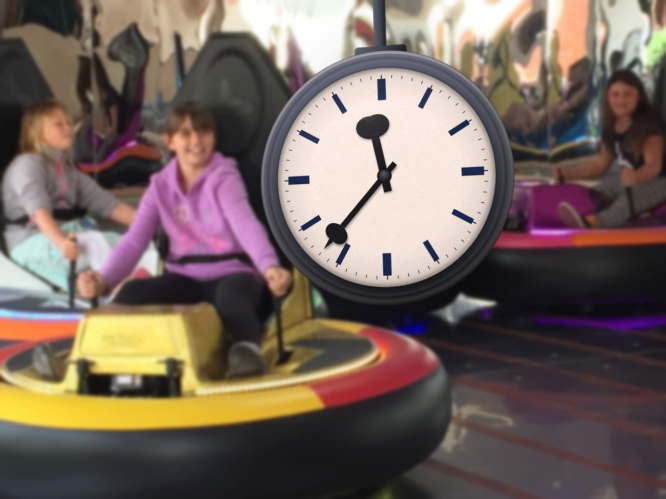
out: 11:37
